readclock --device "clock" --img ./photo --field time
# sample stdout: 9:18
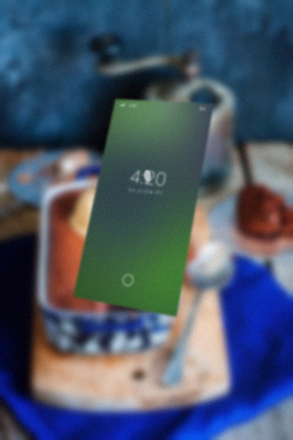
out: 4:20
